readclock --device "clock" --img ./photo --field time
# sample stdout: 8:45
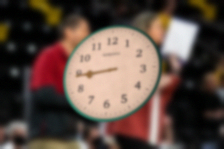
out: 8:44
